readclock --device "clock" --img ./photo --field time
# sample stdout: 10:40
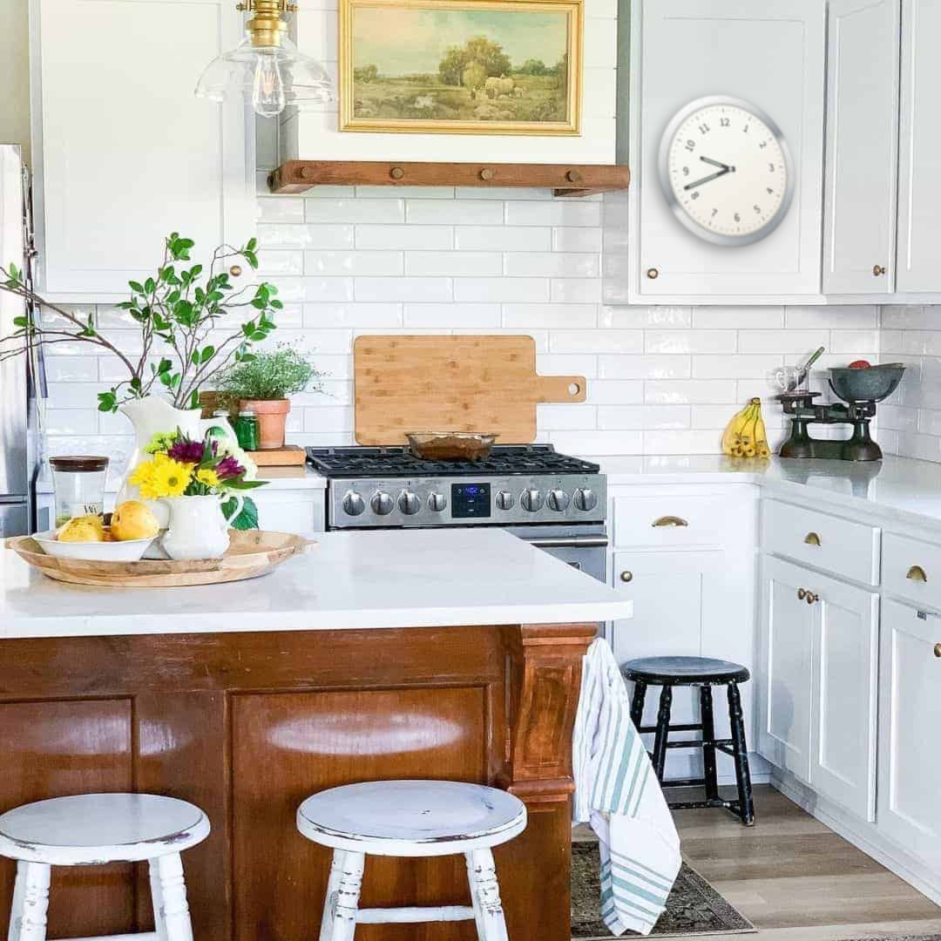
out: 9:42
